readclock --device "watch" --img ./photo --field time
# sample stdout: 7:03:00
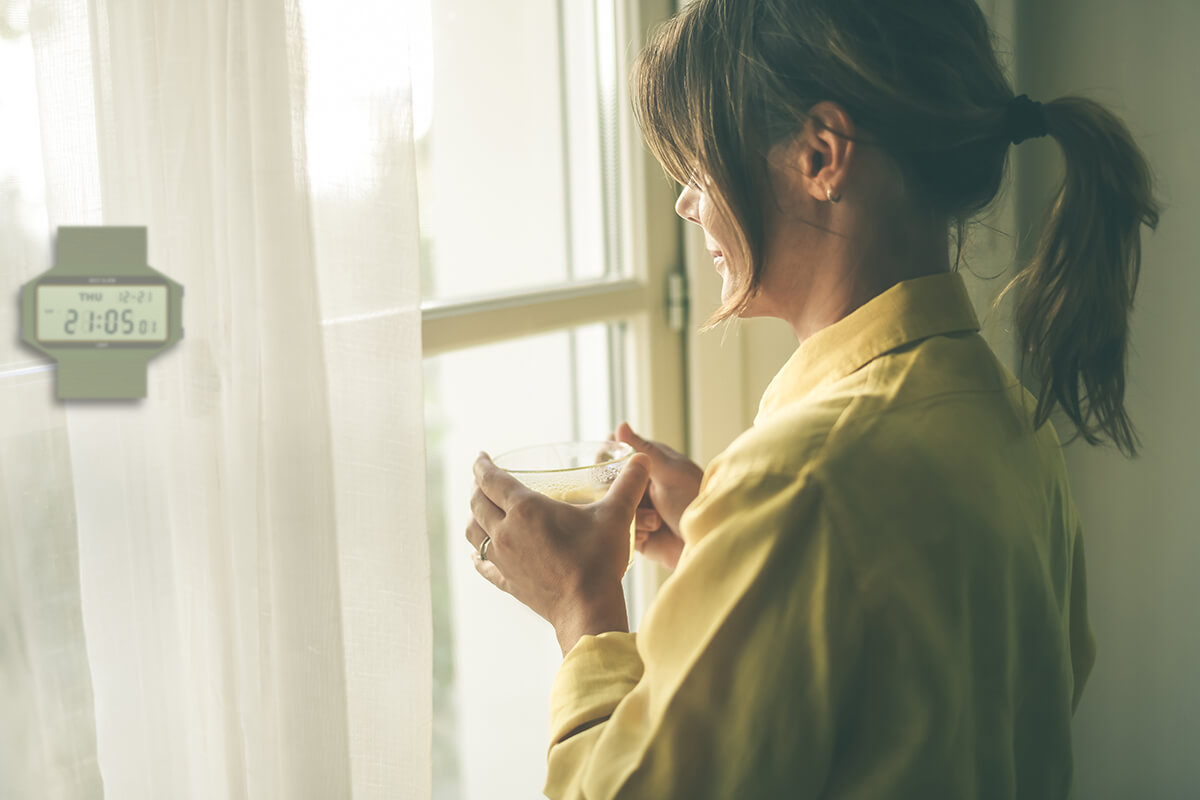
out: 21:05:01
